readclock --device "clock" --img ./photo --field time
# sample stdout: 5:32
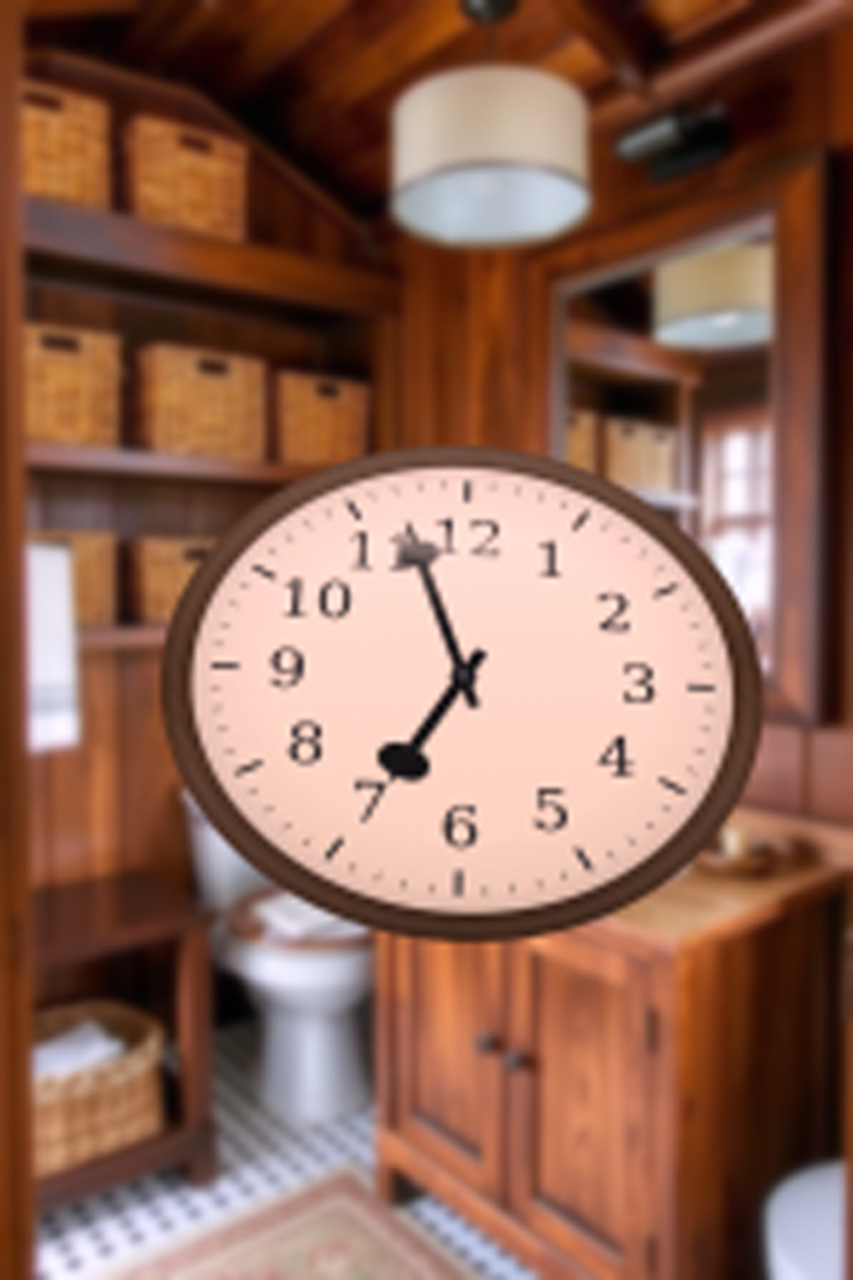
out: 6:57
